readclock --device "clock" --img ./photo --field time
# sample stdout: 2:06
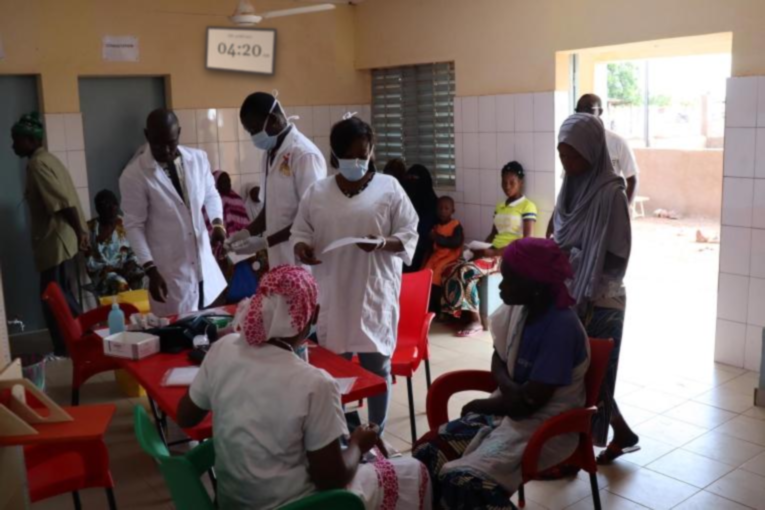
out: 4:20
